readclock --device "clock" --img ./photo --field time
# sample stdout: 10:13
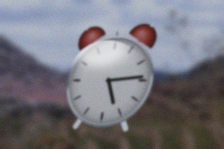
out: 5:14
